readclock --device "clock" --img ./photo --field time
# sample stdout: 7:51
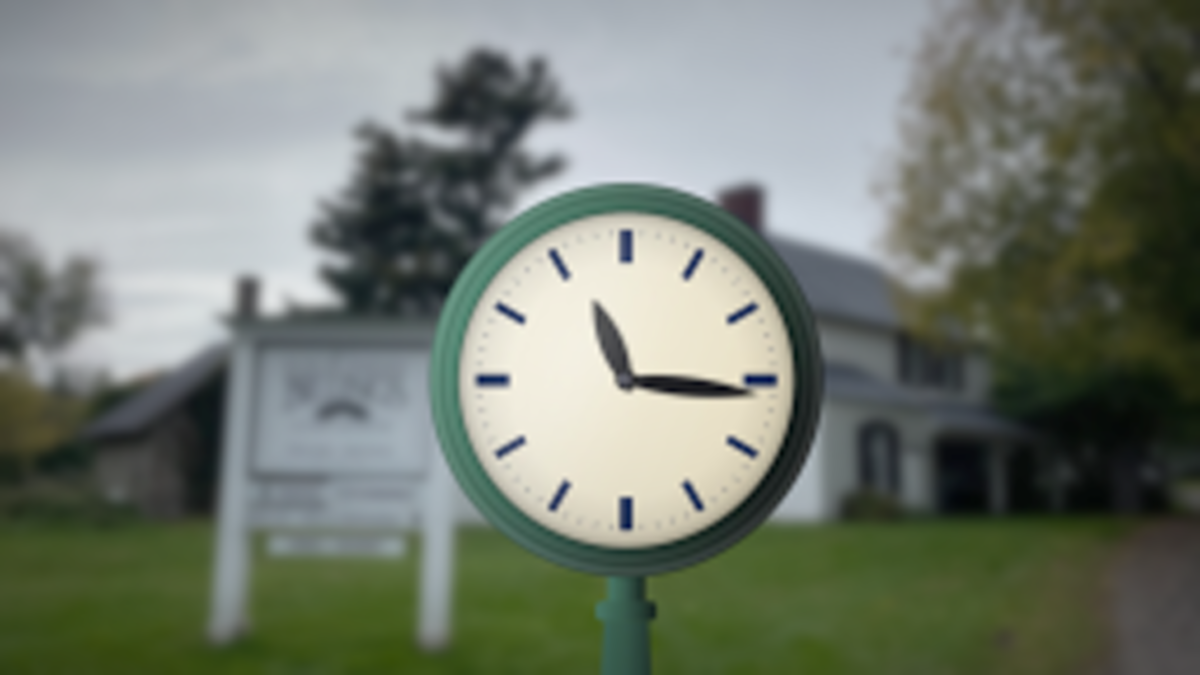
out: 11:16
